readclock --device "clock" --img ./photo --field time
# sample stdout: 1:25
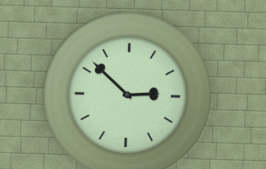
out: 2:52
